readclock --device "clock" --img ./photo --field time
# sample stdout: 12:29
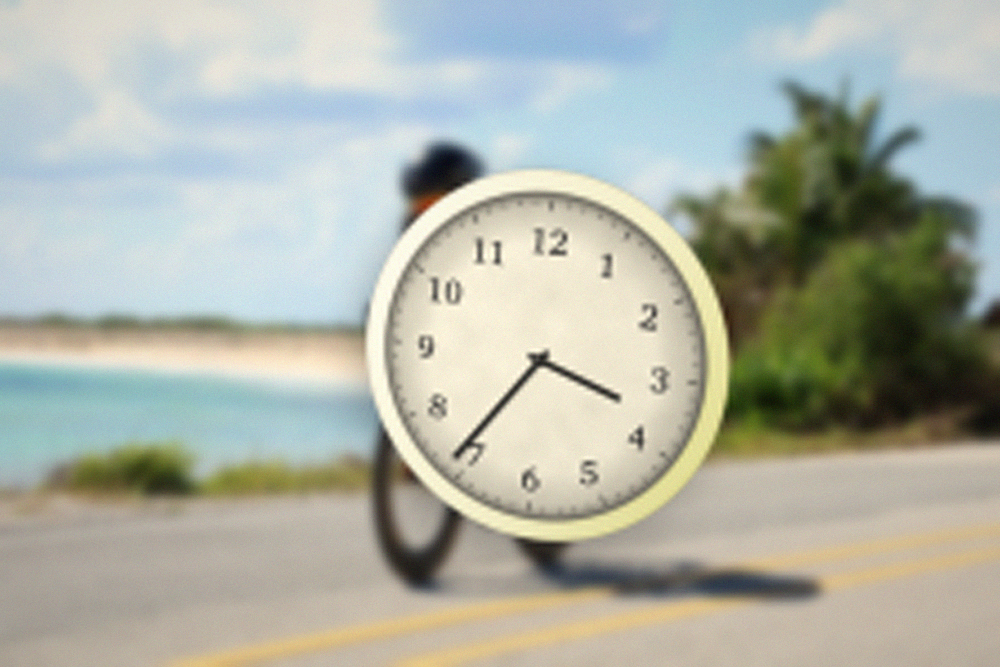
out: 3:36
